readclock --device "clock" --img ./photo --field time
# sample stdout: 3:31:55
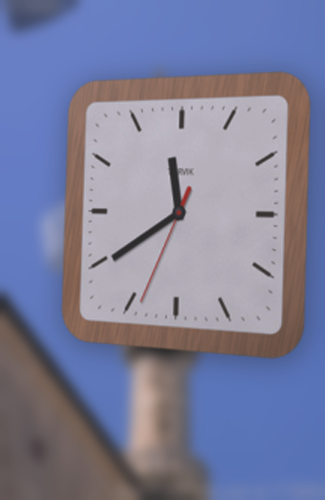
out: 11:39:34
